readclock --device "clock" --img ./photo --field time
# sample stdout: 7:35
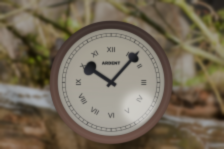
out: 10:07
